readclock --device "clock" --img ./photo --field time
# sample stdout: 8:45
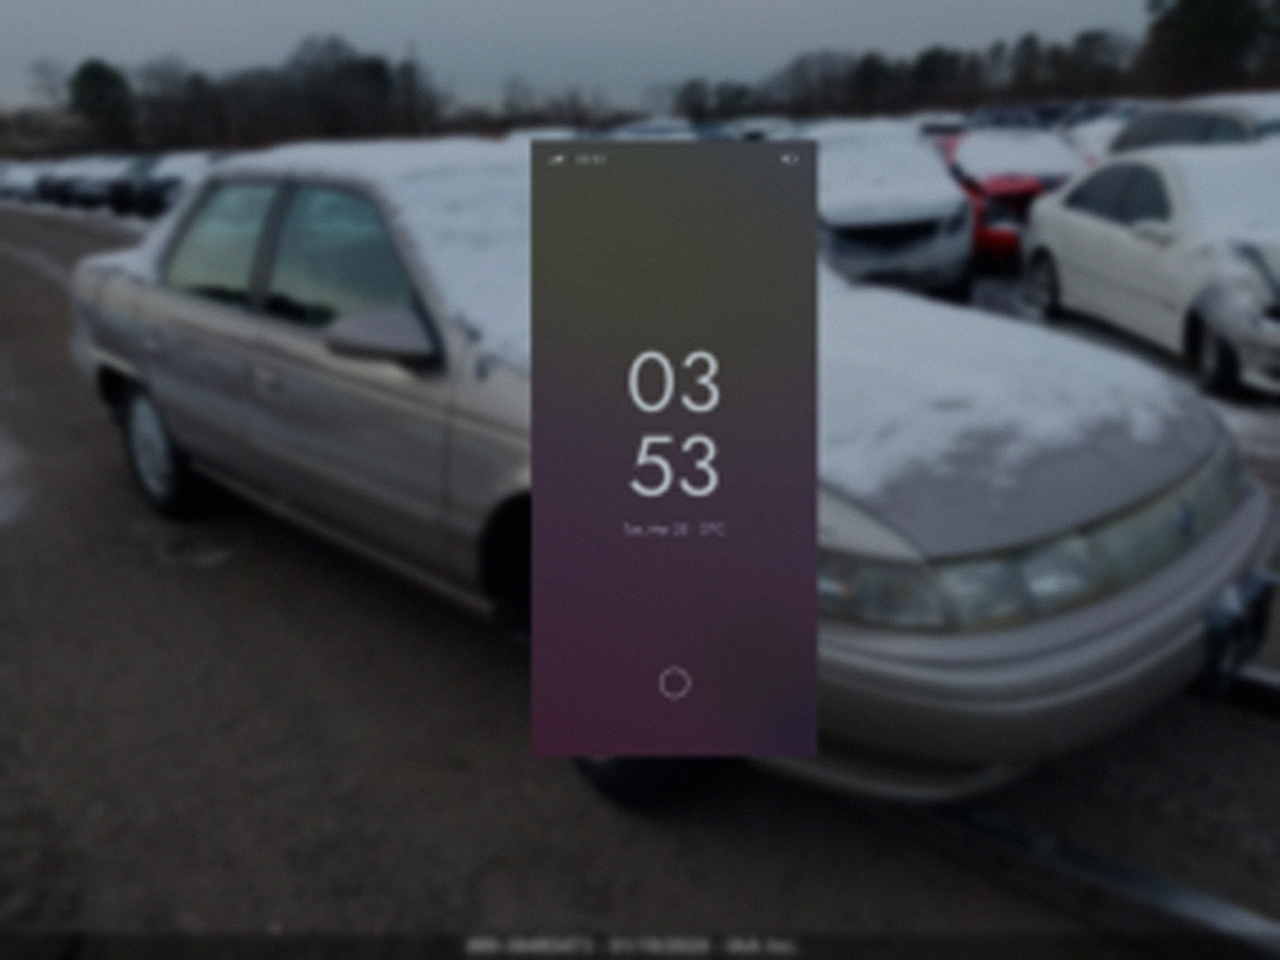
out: 3:53
